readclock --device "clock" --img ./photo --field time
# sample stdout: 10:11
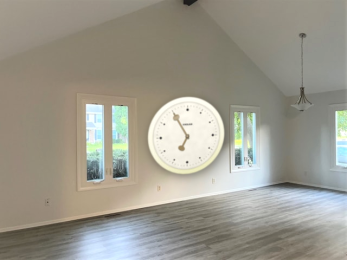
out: 6:55
